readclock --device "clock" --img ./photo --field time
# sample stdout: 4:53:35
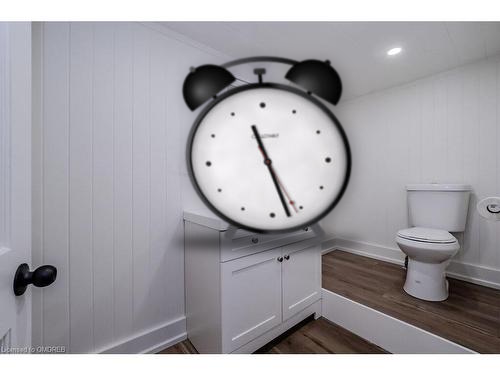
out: 11:27:26
